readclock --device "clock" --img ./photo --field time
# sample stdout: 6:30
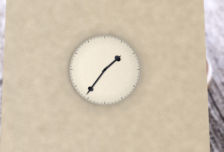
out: 1:36
